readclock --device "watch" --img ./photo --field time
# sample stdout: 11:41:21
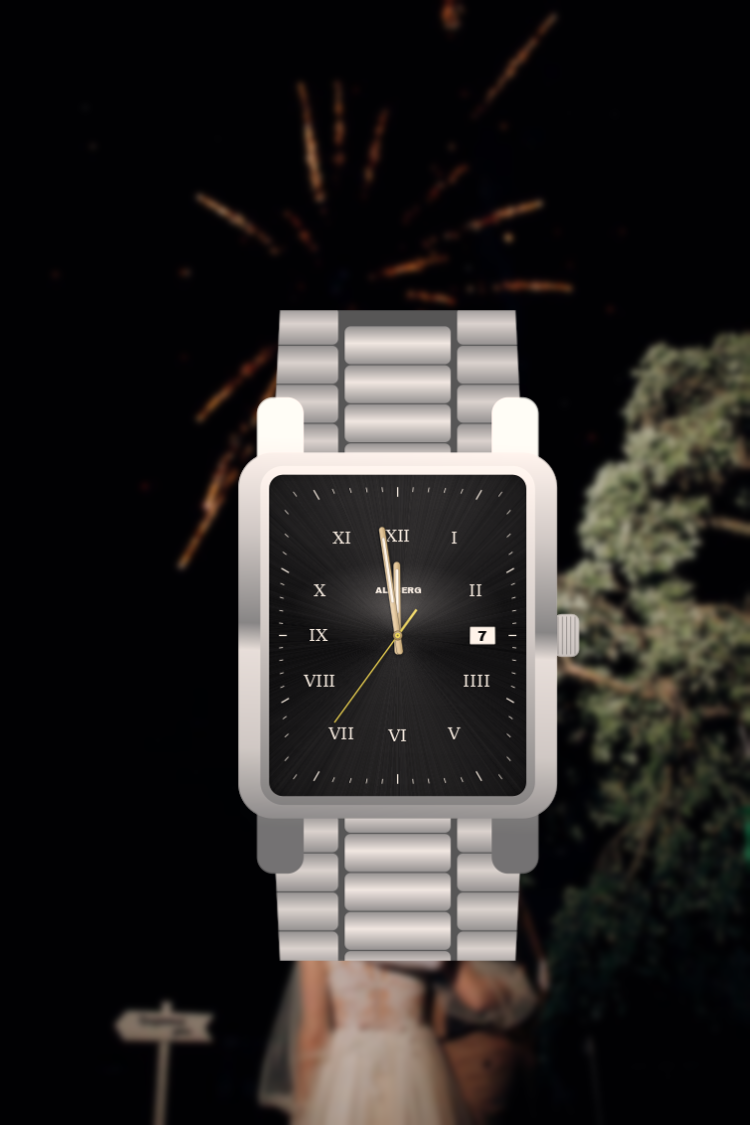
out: 11:58:36
